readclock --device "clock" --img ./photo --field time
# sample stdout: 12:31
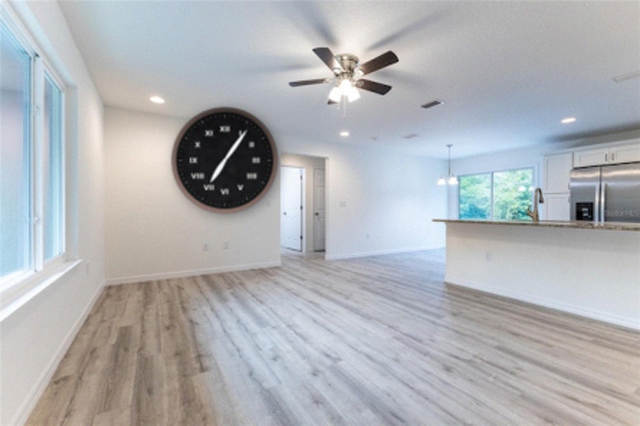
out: 7:06
